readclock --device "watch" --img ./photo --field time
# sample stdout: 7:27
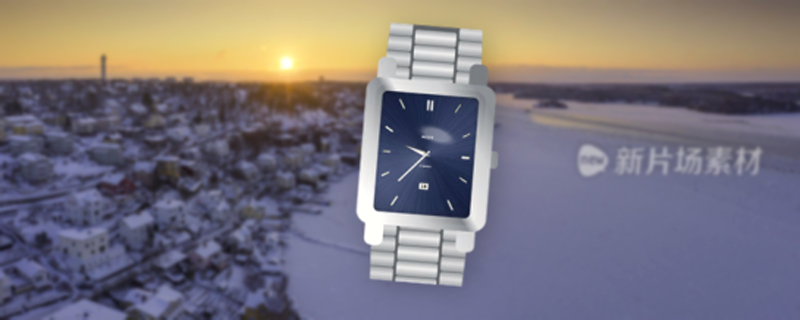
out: 9:37
